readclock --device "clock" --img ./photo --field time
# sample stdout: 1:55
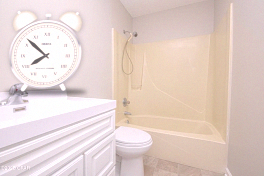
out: 7:52
